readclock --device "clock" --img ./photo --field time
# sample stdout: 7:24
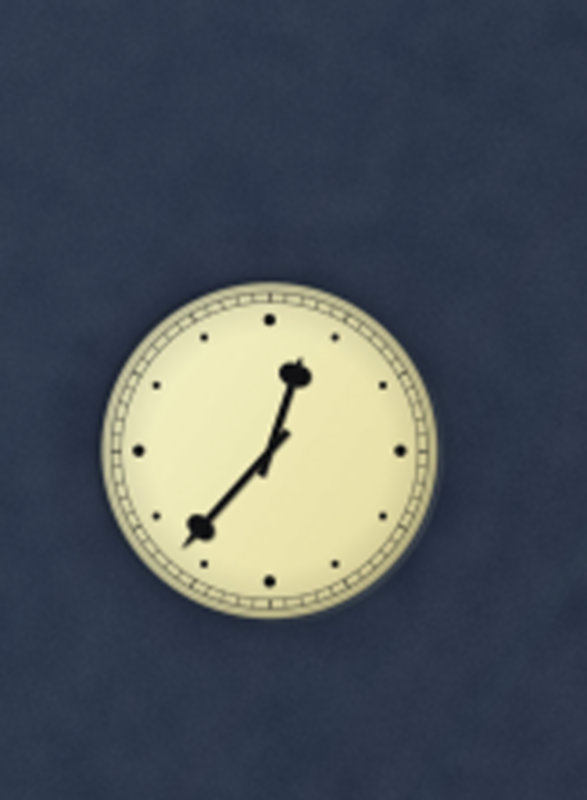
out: 12:37
